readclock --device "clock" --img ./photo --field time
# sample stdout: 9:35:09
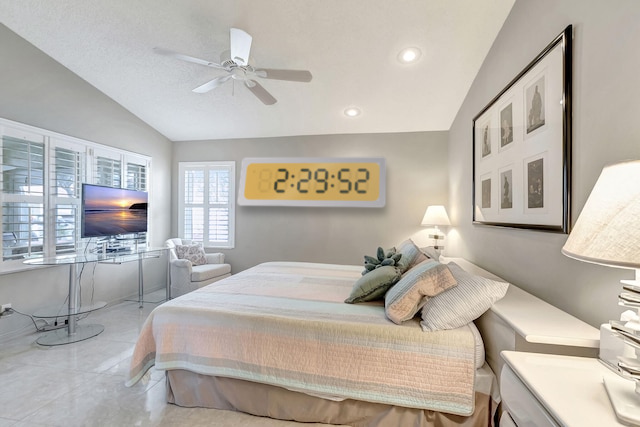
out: 2:29:52
